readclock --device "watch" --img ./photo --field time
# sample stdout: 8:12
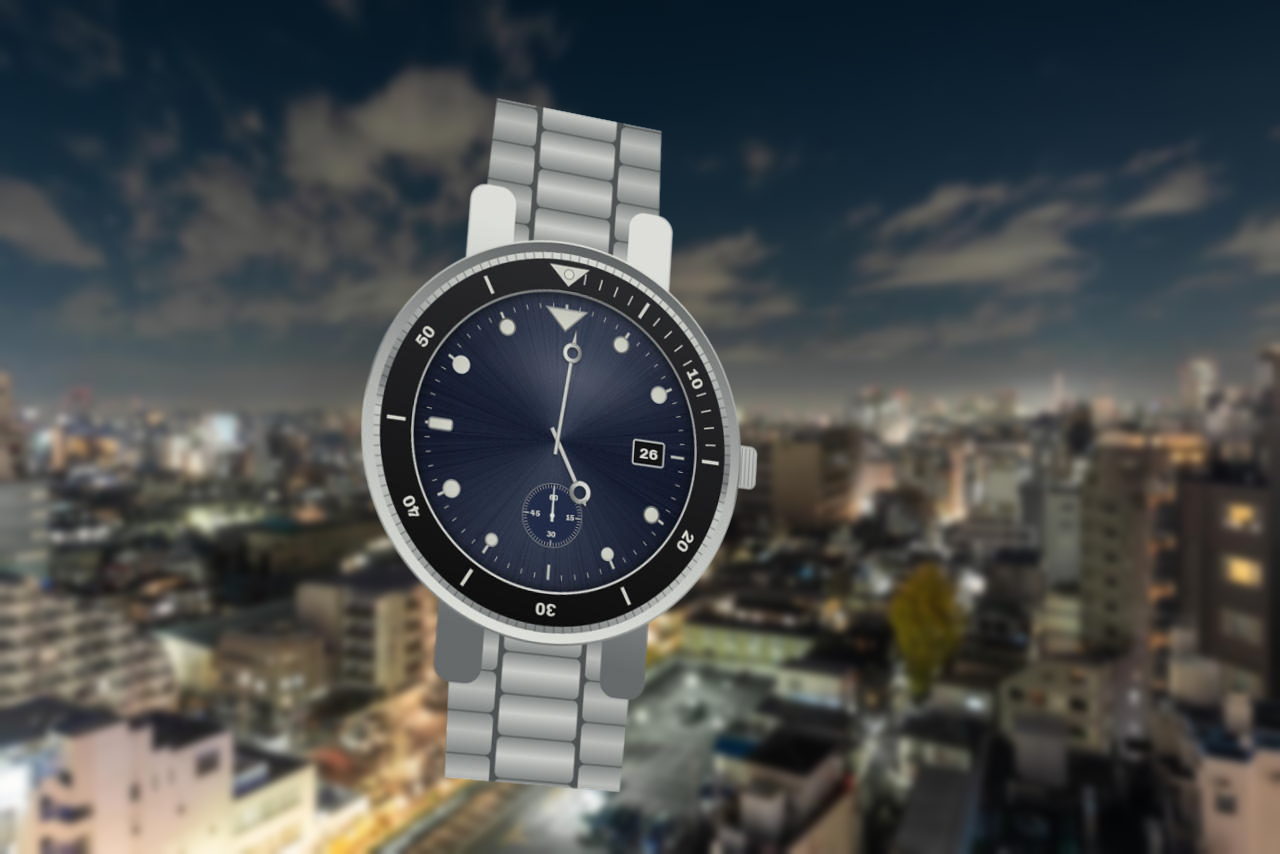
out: 5:01
